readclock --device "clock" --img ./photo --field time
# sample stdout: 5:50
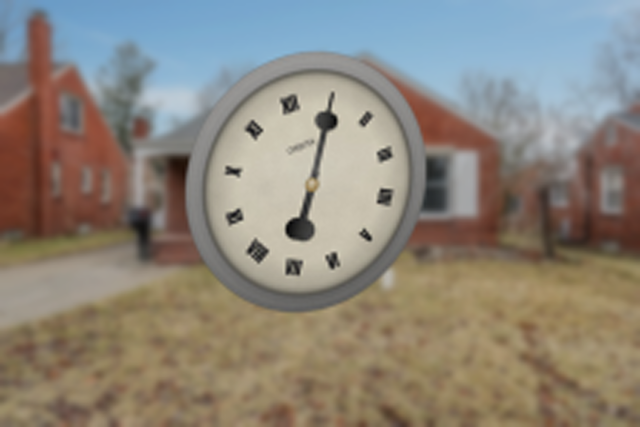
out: 7:05
